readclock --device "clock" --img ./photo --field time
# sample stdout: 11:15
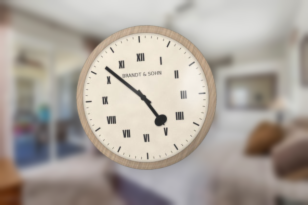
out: 4:52
